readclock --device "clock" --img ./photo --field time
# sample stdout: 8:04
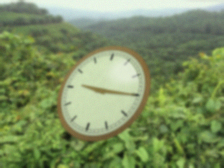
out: 9:15
